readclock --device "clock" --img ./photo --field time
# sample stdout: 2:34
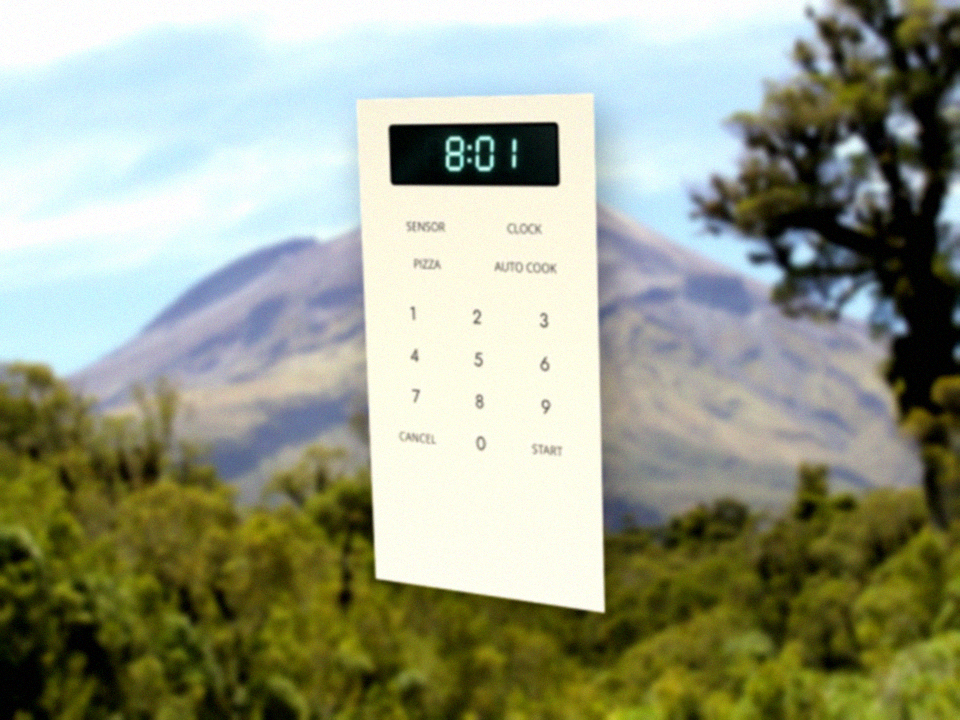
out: 8:01
